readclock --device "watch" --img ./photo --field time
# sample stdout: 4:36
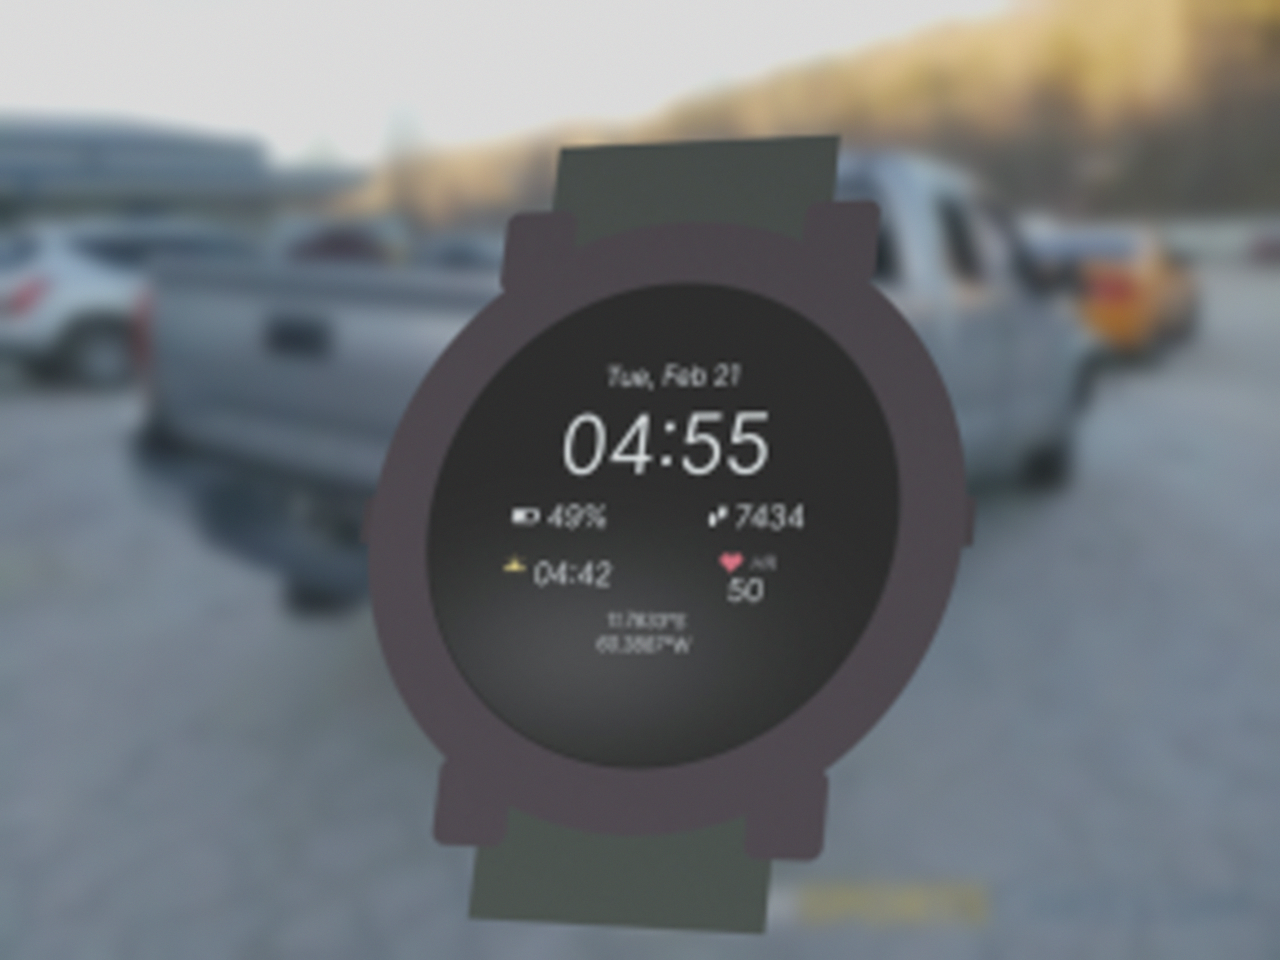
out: 4:55
